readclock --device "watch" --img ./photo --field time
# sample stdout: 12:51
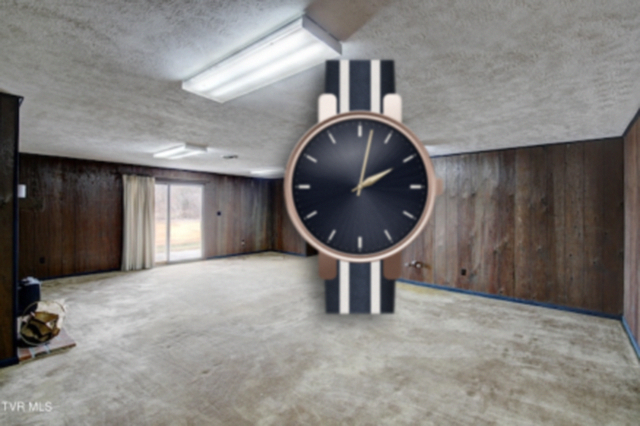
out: 2:02
